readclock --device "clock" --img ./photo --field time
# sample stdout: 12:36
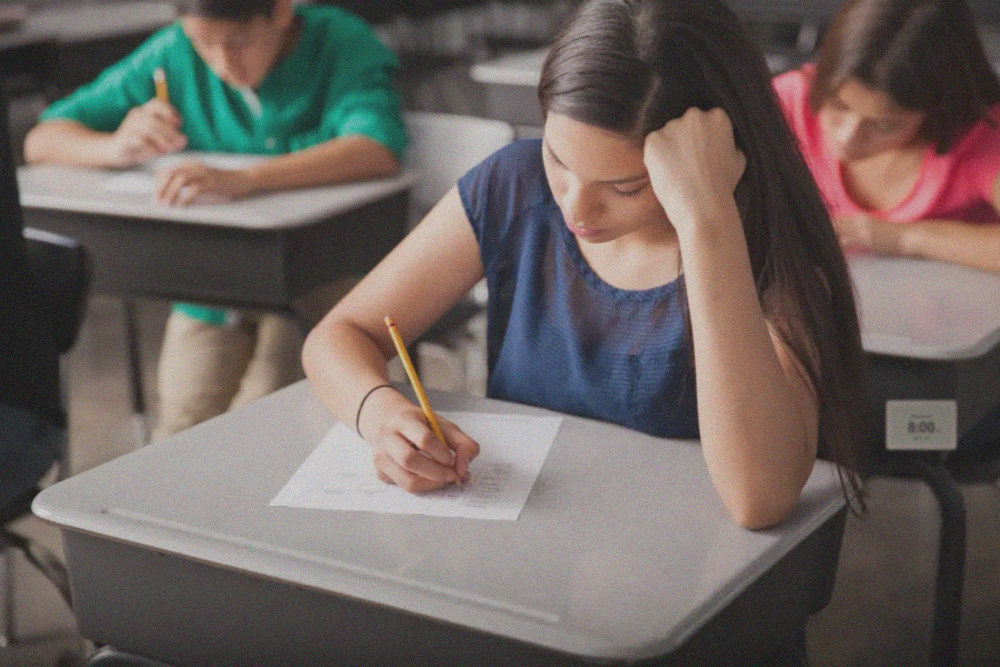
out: 8:00
